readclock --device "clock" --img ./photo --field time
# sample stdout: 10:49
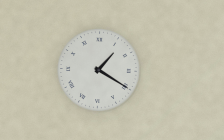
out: 1:20
